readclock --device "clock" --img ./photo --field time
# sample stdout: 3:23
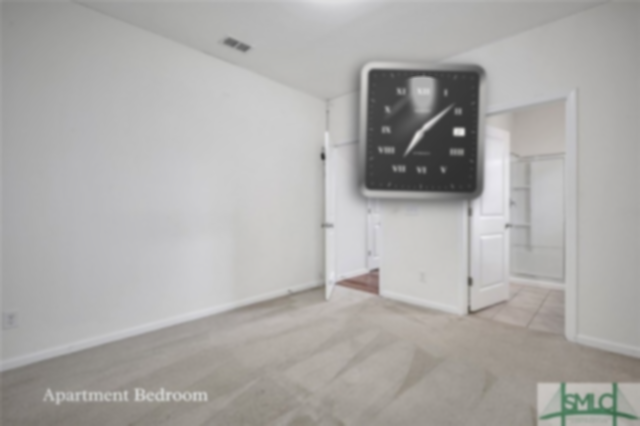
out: 7:08
